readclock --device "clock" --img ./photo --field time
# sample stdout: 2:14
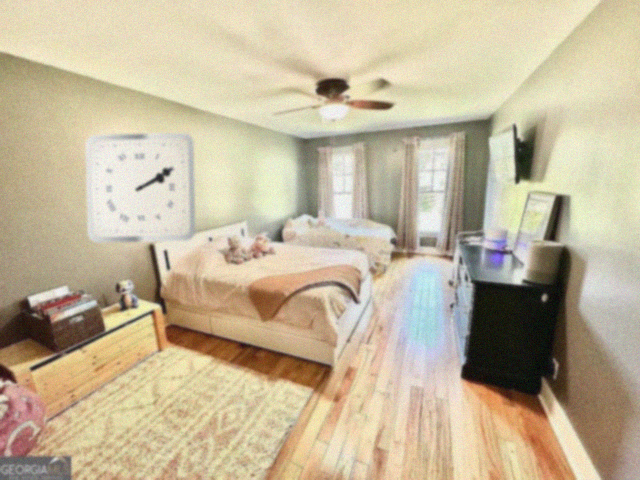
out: 2:10
